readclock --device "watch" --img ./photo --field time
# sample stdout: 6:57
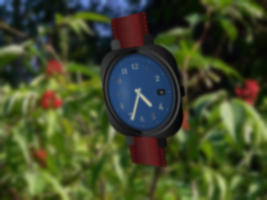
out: 4:34
